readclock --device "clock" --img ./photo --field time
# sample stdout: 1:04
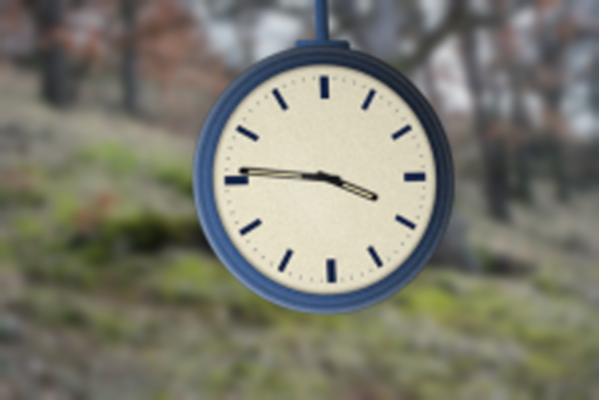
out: 3:46
